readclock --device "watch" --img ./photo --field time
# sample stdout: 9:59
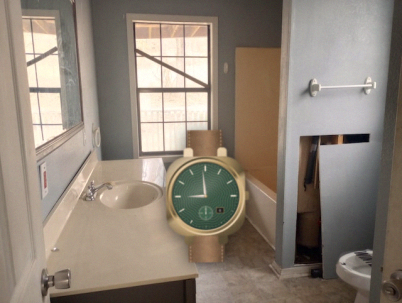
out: 8:59
